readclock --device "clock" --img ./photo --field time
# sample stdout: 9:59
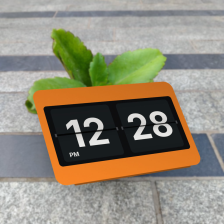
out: 12:28
